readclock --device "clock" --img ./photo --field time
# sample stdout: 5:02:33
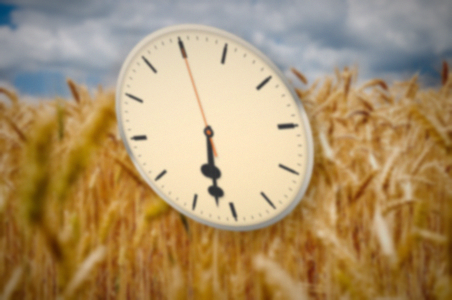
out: 6:32:00
